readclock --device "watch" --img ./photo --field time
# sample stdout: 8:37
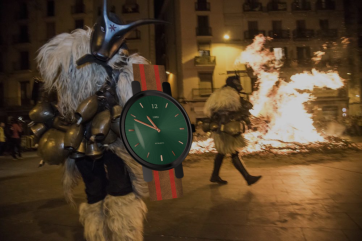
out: 10:49
